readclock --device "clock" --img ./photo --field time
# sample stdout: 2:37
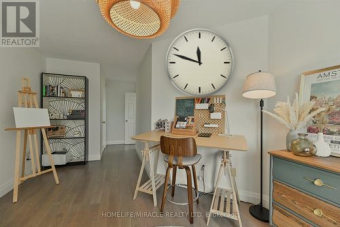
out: 11:48
